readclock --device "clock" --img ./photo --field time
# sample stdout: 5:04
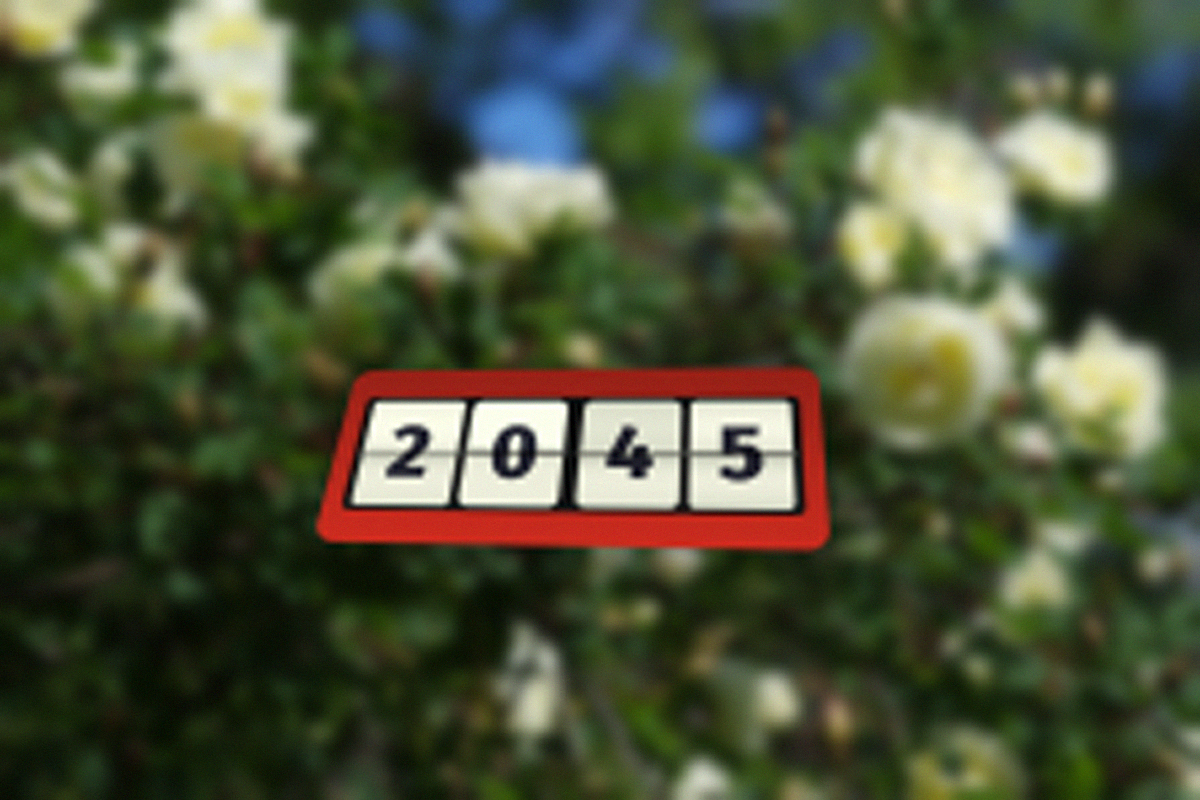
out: 20:45
